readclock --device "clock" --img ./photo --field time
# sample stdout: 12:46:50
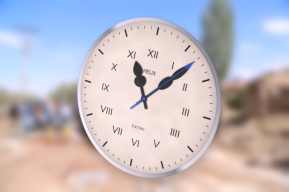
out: 11:07:07
